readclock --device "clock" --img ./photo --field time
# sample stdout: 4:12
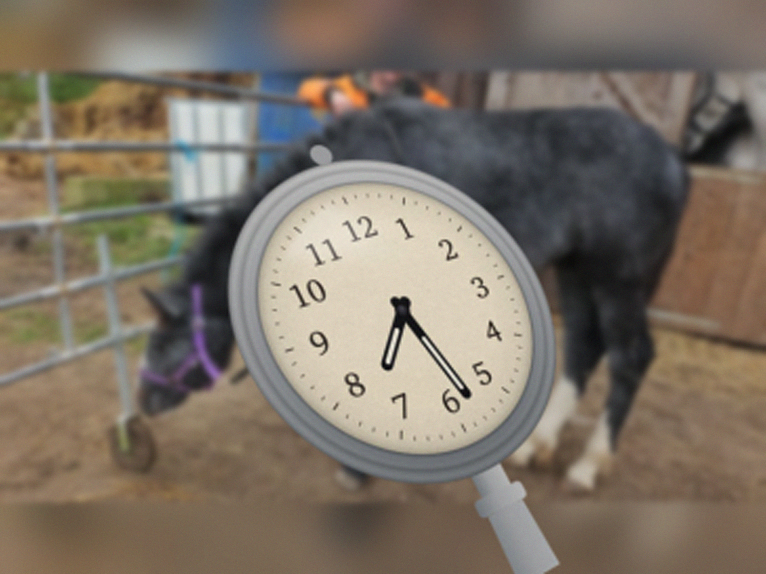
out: 7:28
